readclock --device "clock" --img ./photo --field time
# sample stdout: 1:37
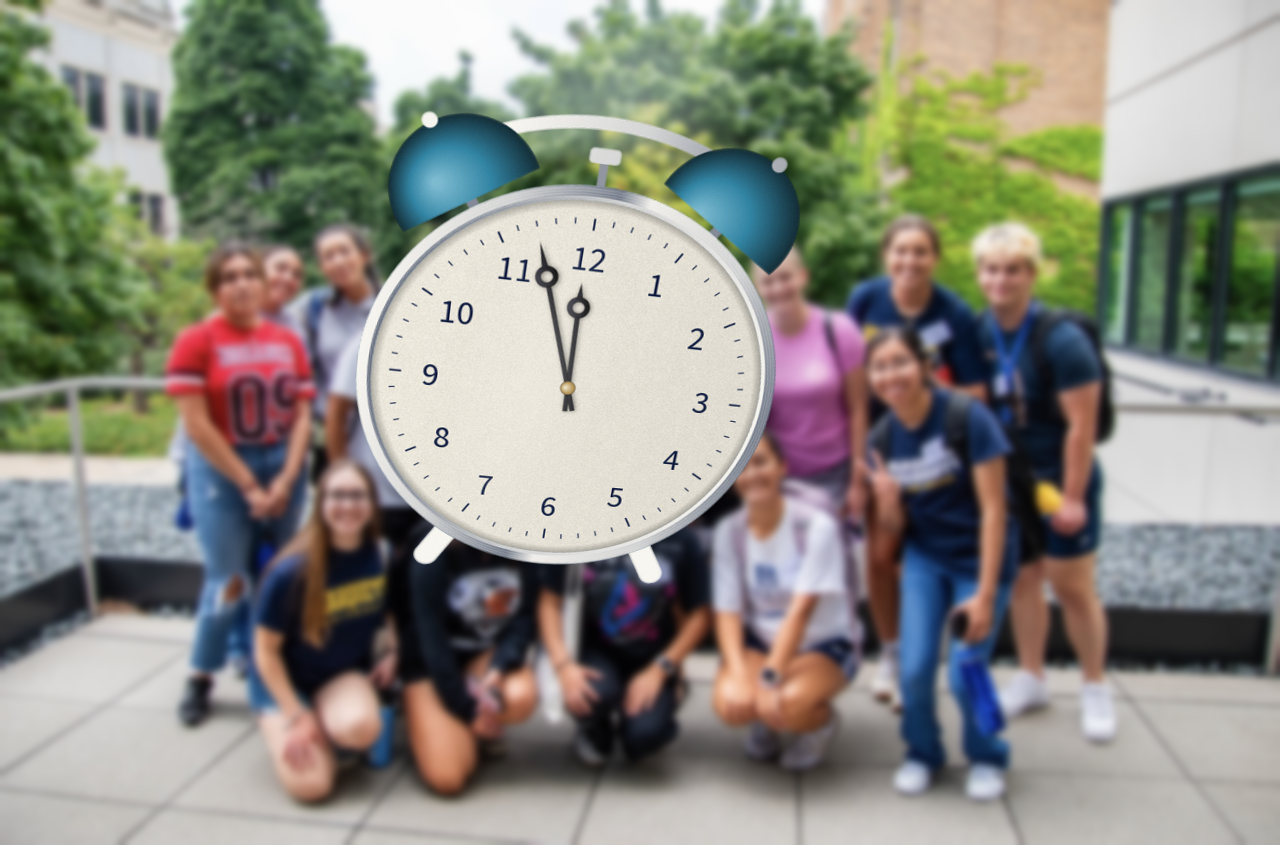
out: 11:57
